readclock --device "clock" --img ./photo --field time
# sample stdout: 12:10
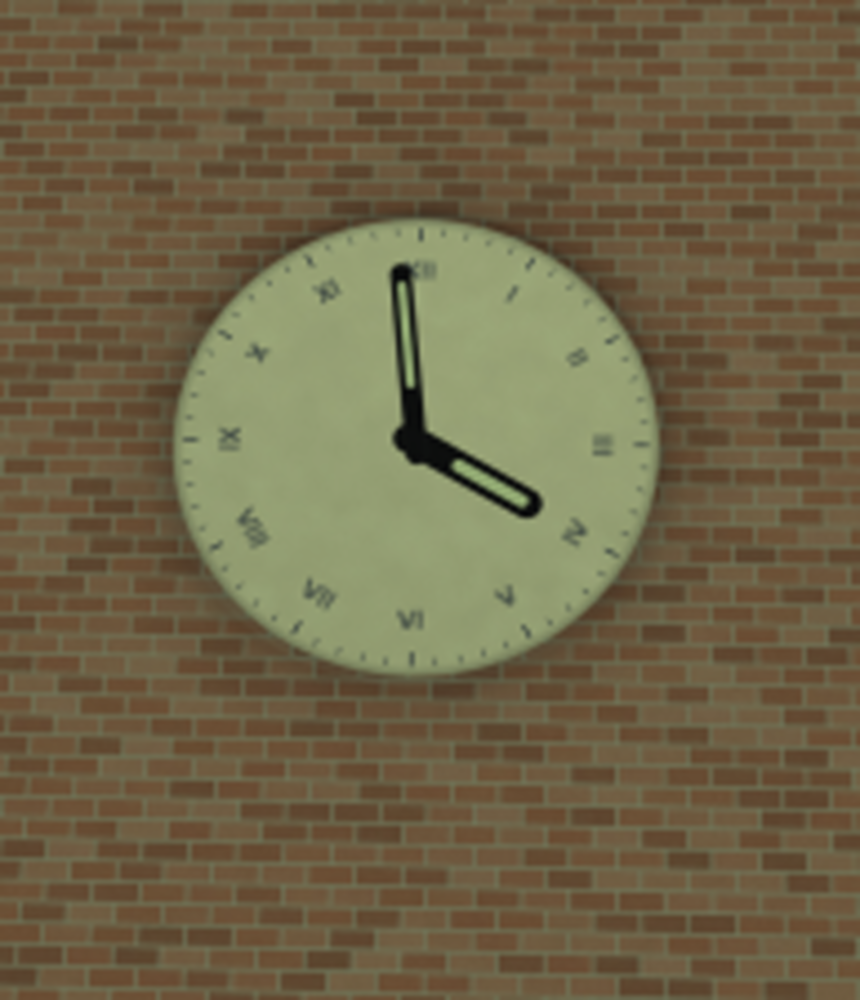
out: 3:59
